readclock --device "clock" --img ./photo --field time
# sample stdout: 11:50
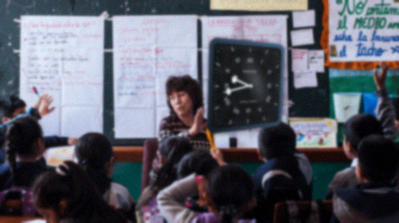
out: 9:43
